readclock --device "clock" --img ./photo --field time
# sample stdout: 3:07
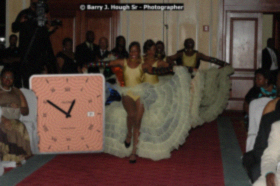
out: 12:51
